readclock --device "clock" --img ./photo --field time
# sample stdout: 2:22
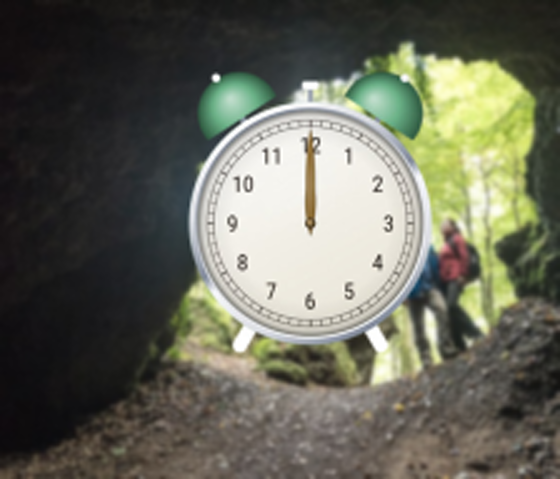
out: 12:00
